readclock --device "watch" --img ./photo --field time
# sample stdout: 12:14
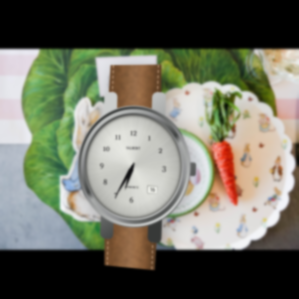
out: 6:35
